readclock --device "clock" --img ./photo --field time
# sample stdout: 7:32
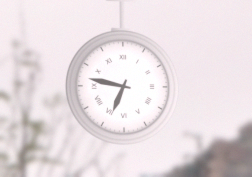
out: 6:47
